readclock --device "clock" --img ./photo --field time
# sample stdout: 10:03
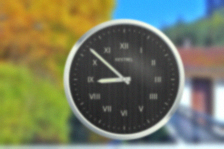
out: 8:52
